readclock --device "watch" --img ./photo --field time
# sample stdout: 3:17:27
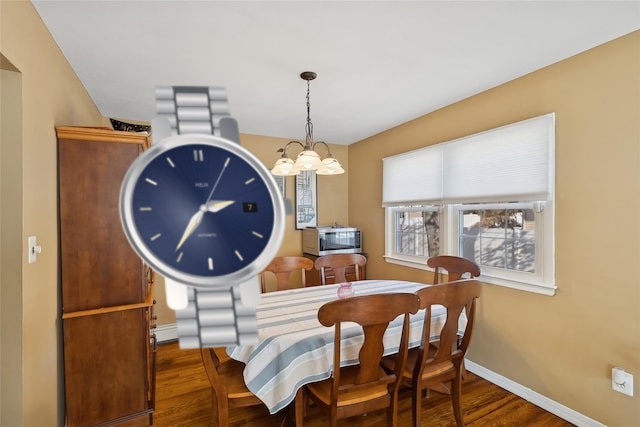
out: 2:36:05
